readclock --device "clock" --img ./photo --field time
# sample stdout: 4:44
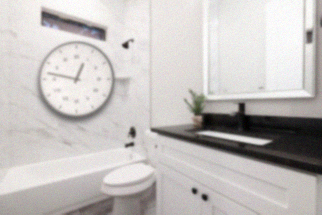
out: 12:47
